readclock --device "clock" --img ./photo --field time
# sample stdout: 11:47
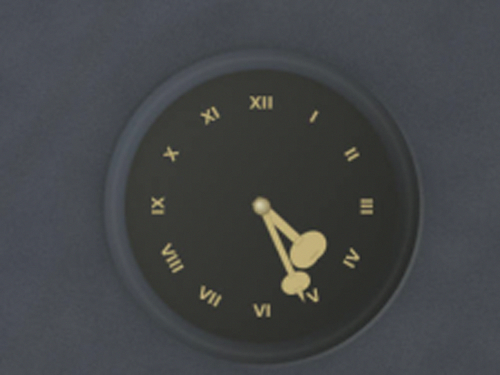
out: 4:26
